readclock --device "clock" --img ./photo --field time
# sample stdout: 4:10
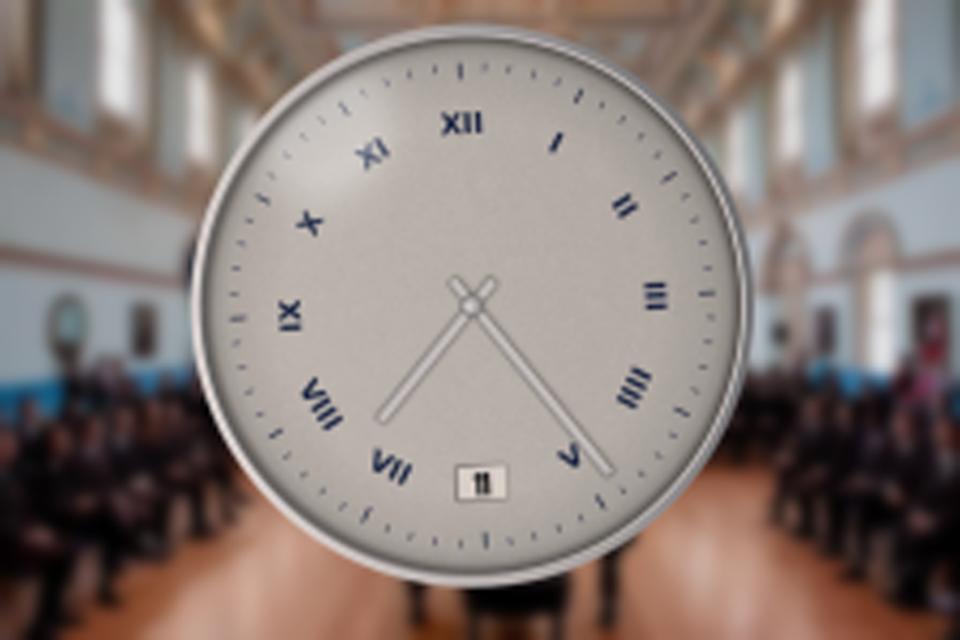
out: 7:24
